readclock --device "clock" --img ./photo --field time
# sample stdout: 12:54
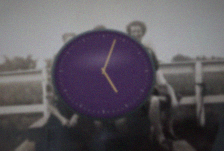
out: 5:03
